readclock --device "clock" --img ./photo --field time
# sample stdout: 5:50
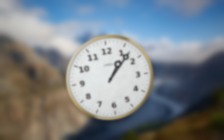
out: 1:07
